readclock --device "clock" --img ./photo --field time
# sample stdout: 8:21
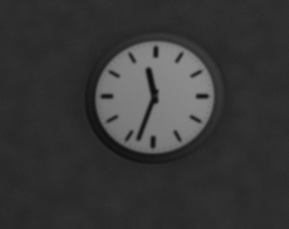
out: 11:33
